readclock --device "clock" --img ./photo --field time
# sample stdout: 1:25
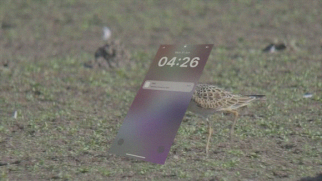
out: 4:26
